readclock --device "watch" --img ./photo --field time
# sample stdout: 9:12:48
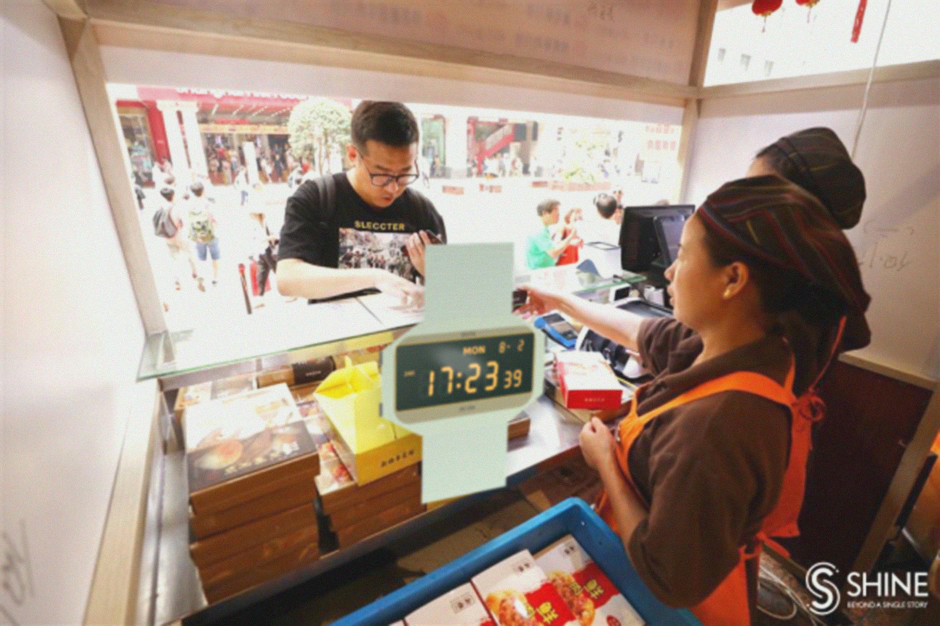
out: 17:23:39
